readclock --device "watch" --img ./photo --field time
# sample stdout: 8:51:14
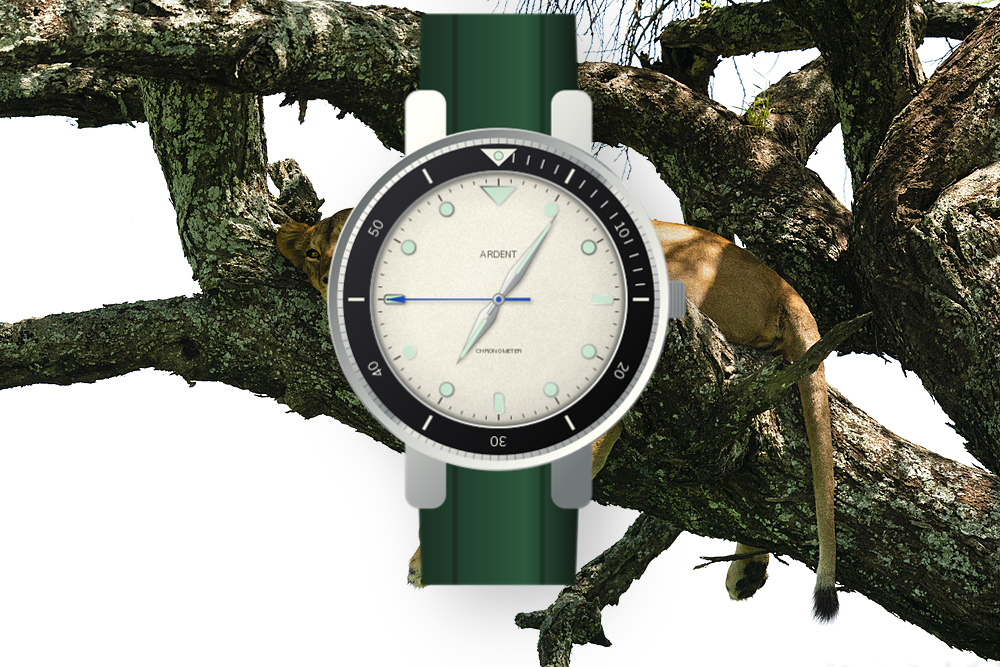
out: 7:05:45
